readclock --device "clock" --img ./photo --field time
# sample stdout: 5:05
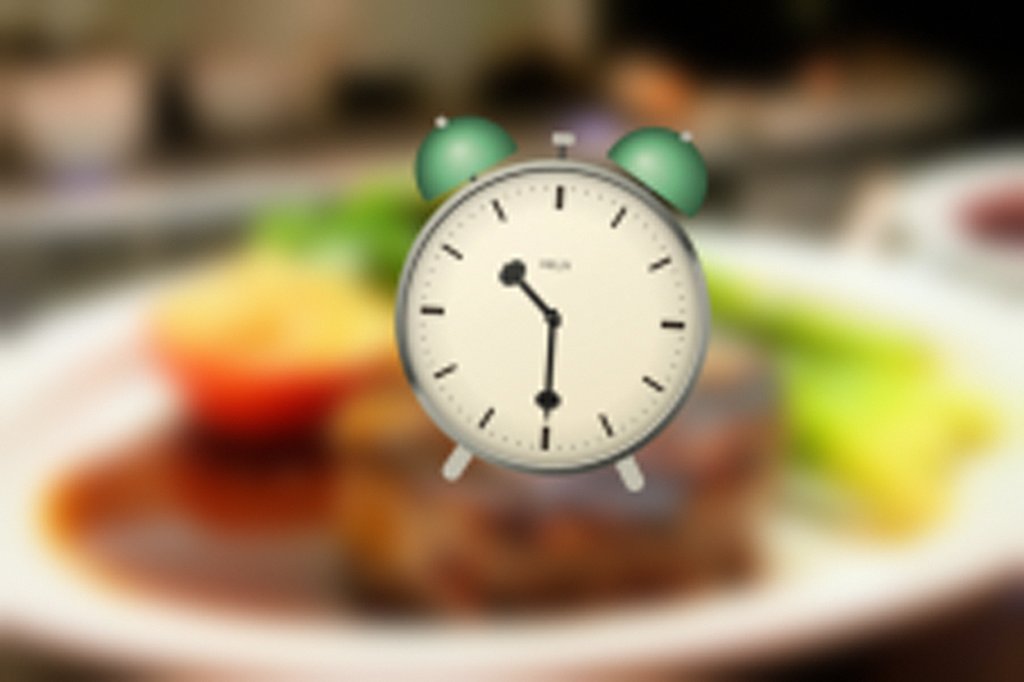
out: 10:30
